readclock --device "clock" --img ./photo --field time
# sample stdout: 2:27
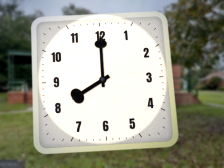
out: 8:00
